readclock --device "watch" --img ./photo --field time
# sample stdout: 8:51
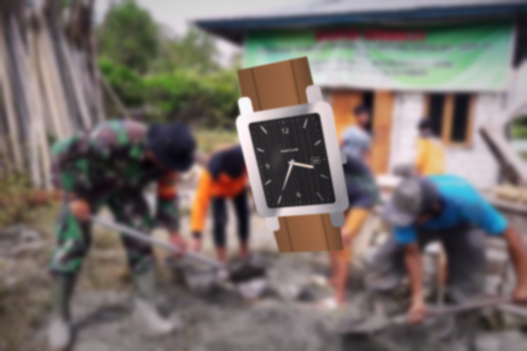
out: 3:35
